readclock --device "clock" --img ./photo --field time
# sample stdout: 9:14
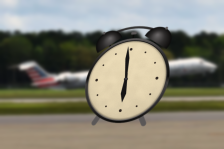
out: 5:59
